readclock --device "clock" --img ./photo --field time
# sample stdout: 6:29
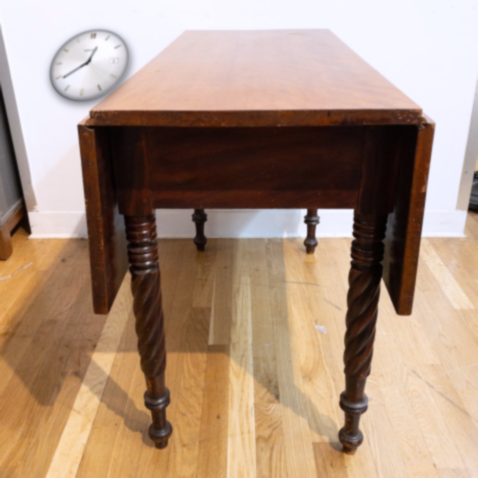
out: 12:39
